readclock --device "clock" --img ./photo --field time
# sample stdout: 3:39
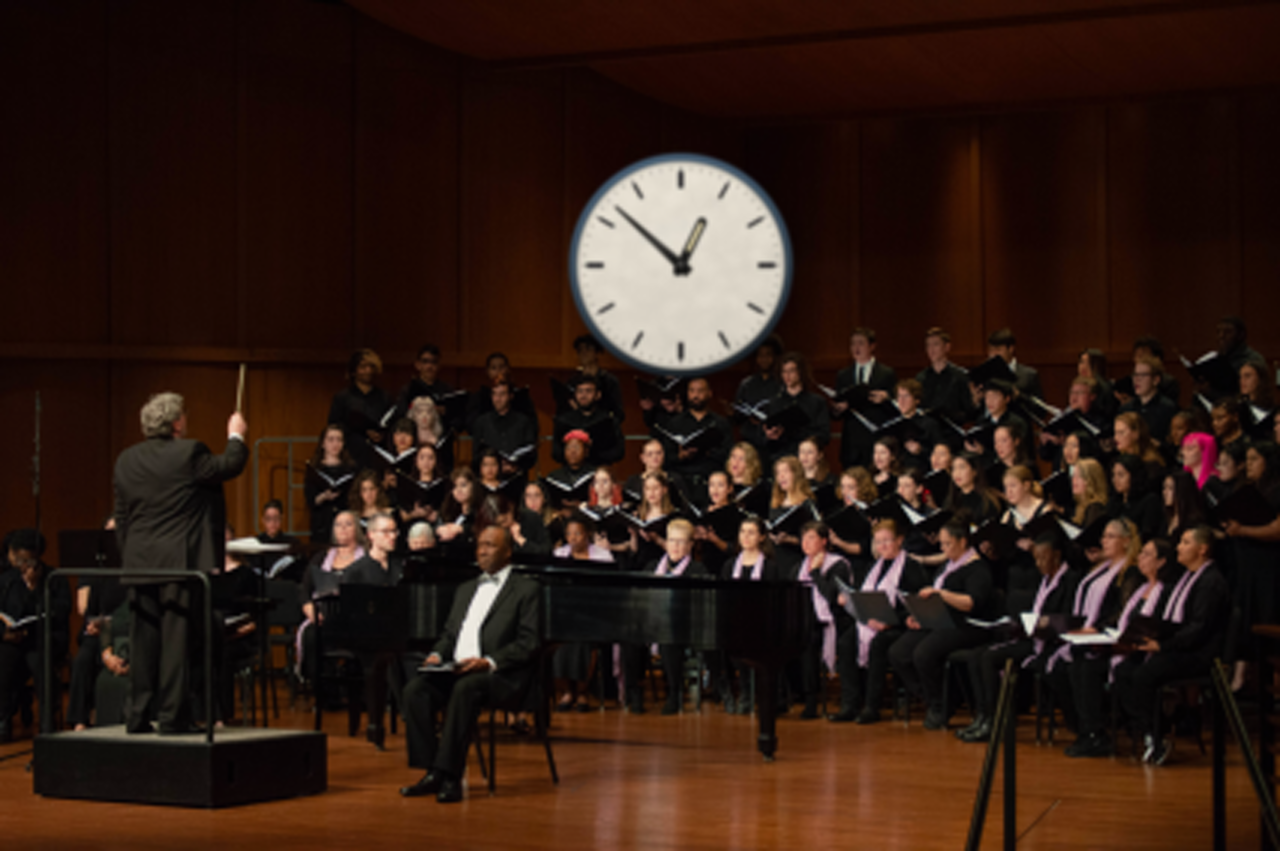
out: 12:52
